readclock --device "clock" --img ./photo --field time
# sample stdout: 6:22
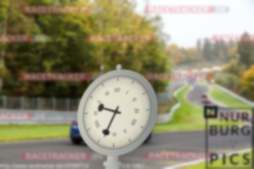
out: 9:34
